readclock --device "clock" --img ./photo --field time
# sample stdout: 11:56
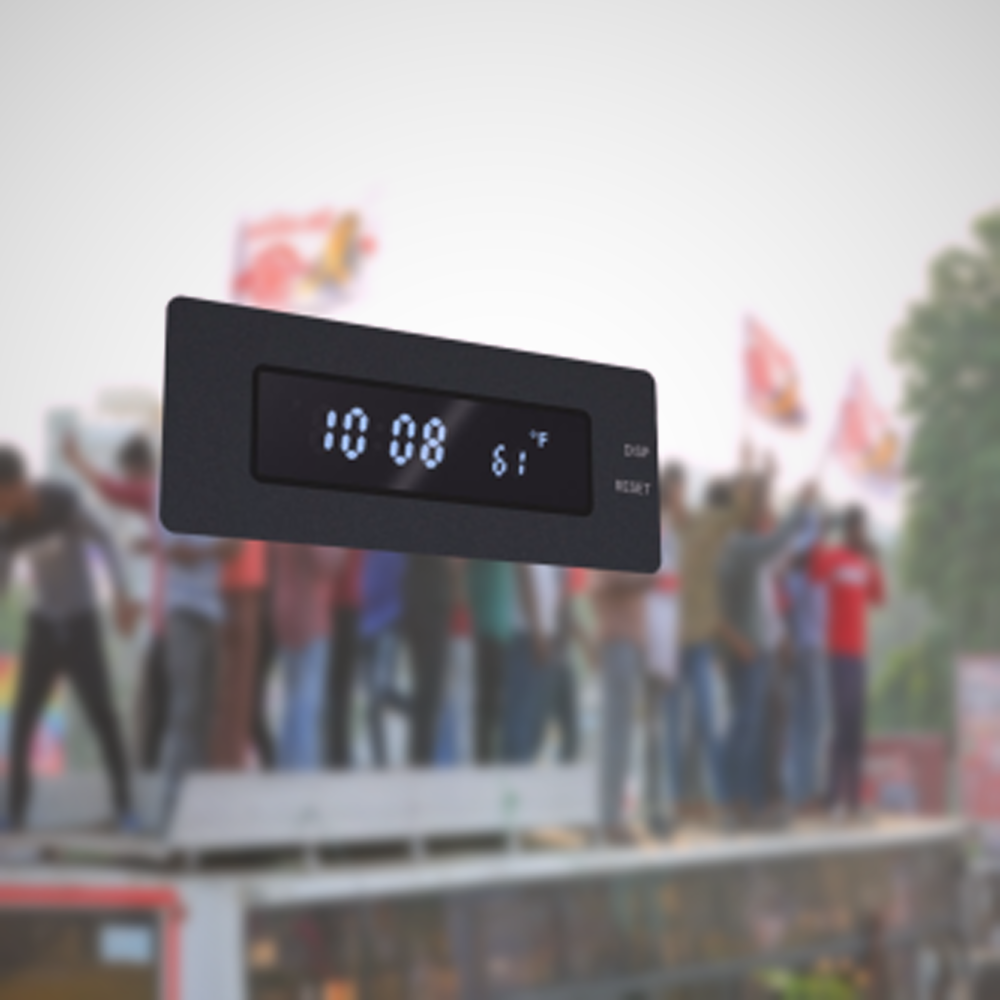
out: 10:08
